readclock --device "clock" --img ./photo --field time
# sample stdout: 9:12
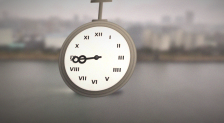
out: 8:44
